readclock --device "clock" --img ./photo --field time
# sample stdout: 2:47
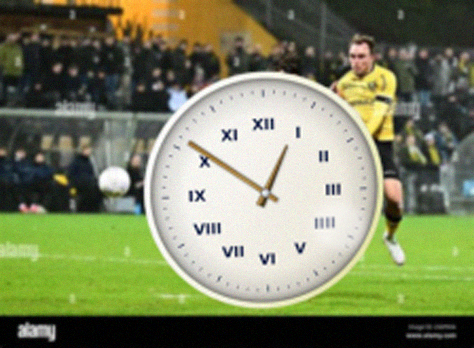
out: 12:51
